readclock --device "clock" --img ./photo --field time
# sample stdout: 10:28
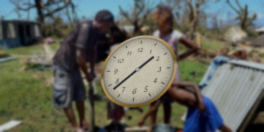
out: 1:38
